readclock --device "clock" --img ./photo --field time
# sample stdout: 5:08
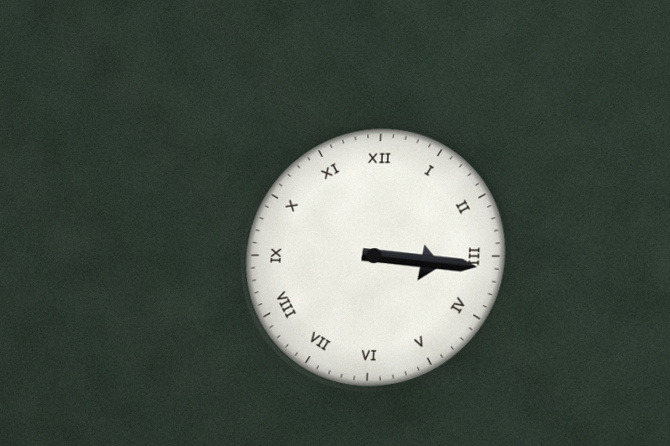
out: 3:16
